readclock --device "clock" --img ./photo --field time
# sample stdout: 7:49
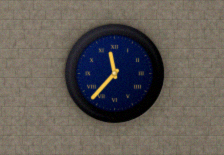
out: 11:37
